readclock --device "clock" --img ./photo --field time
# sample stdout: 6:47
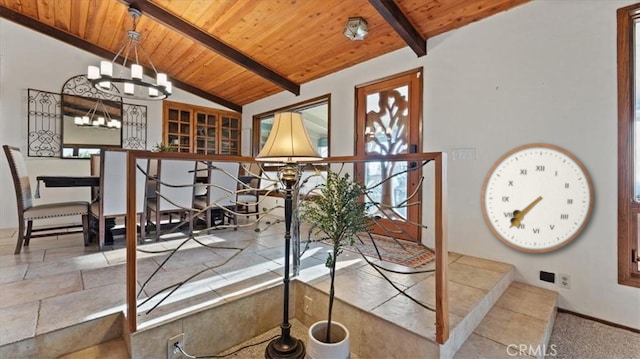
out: 7:37
